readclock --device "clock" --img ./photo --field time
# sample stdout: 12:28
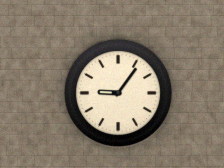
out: 9:06
